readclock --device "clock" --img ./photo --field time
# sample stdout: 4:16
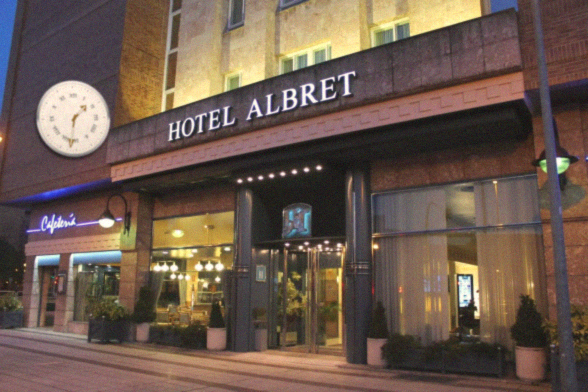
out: 1:32
